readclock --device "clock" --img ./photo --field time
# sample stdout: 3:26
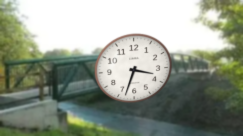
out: 3:33
